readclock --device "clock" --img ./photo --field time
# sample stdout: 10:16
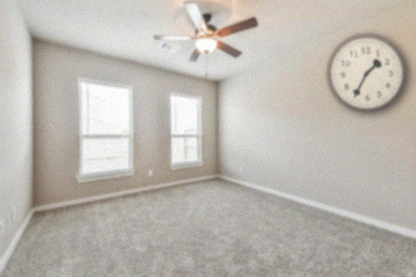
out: 1:35
